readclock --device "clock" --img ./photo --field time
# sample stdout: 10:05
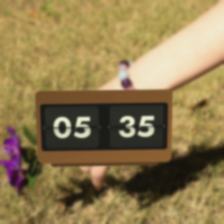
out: 5:35
